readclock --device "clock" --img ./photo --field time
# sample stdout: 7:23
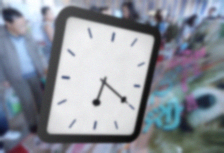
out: 6:20
